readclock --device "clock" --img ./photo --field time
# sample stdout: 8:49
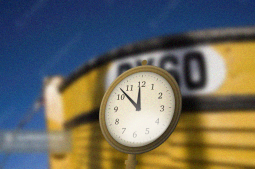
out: 11:52
